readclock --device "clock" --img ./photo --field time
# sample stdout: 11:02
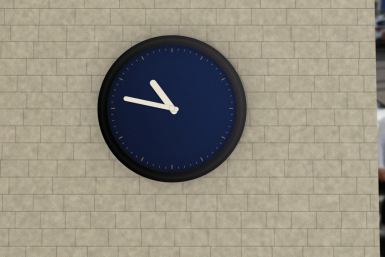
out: 10:47
